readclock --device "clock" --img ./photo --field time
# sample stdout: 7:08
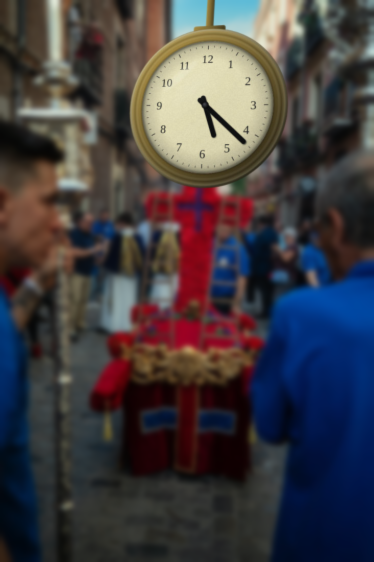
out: 5:22
